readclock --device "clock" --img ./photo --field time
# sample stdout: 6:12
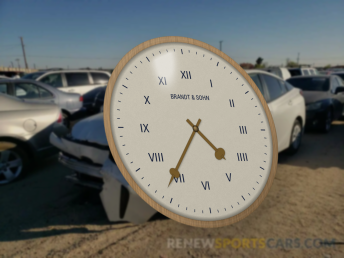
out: 4:36
